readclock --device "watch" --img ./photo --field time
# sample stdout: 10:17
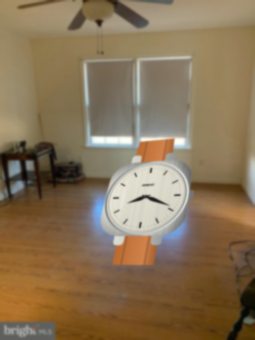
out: 8:19
